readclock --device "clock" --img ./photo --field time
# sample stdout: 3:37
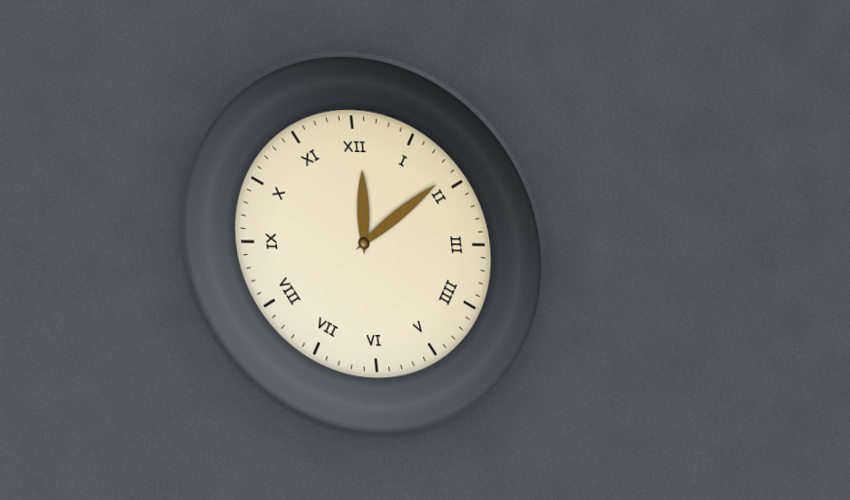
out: 12:09
